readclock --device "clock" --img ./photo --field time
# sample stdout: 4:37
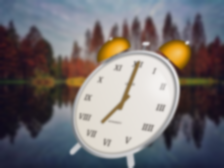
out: 7:00
